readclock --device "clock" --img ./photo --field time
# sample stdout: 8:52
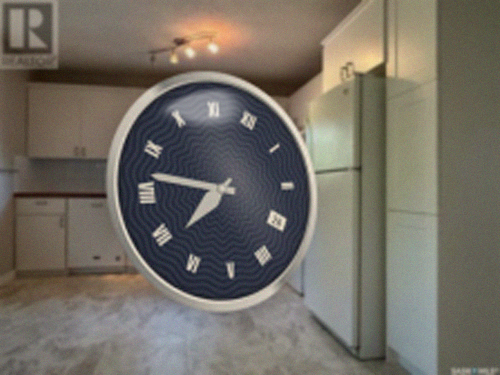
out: 6:42
